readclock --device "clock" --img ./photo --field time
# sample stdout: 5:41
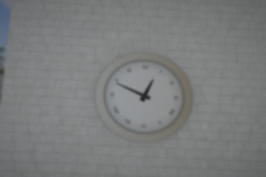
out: 12:49
